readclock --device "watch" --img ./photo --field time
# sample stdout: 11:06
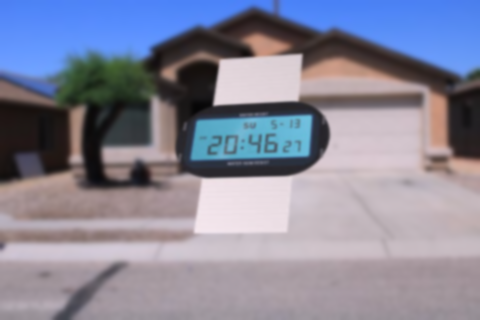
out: 20:46
